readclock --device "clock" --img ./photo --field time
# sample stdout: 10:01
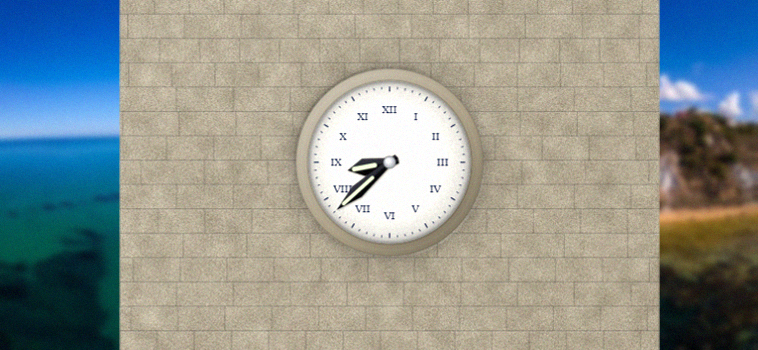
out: 8:38
